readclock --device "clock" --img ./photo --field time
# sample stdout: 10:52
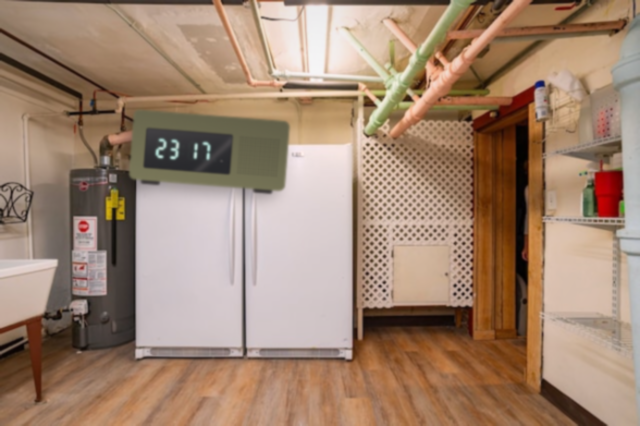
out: 23:17
